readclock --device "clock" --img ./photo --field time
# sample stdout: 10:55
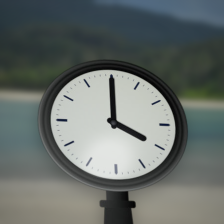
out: 4:00
